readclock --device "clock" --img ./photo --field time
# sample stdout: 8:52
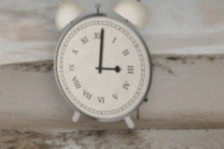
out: 3:01
